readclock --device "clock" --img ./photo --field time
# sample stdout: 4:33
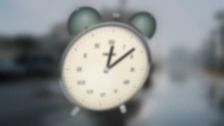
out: 12:08
